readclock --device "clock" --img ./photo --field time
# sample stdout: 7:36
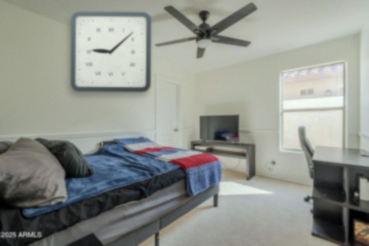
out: 9:08
